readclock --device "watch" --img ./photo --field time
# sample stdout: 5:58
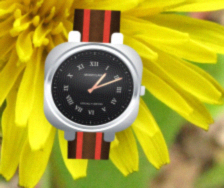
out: 1:11
